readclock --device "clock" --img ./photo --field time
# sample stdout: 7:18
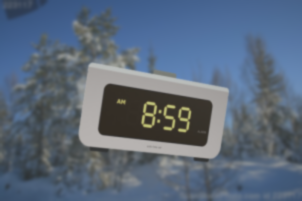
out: 8:59
